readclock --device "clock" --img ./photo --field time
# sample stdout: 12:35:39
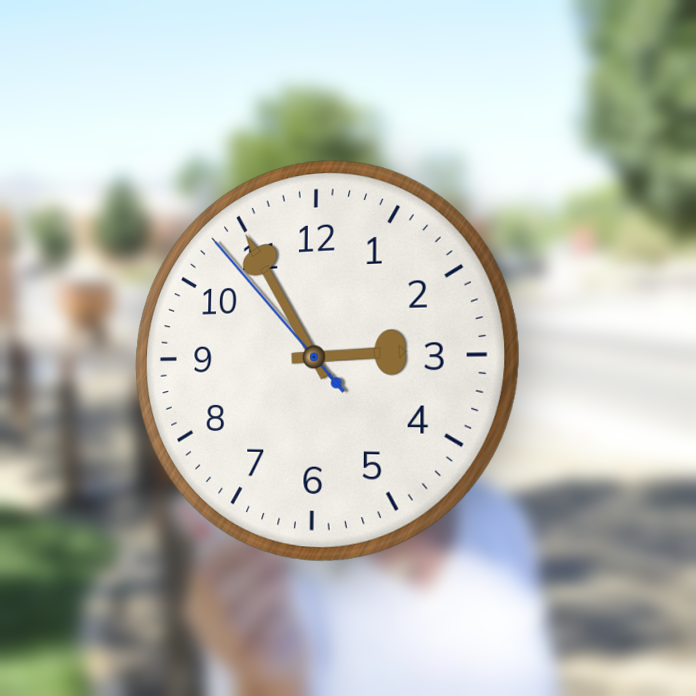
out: 2:54:53
